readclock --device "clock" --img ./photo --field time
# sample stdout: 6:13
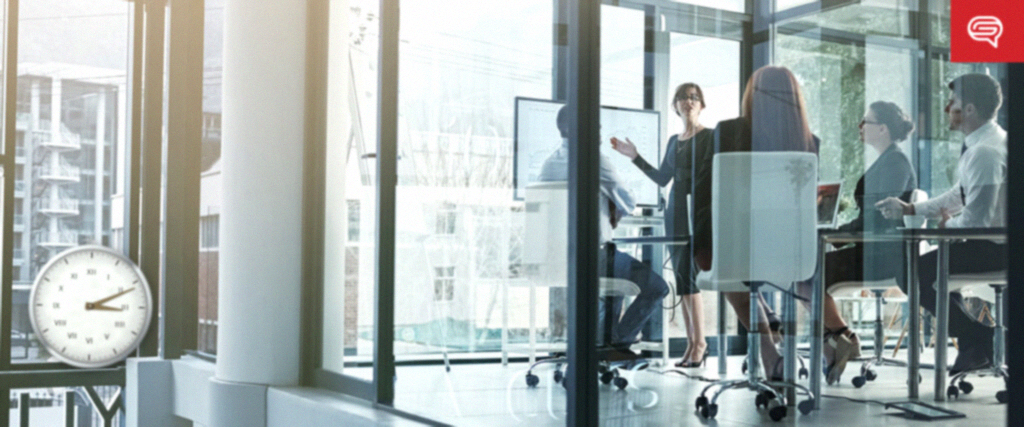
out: 3:11
